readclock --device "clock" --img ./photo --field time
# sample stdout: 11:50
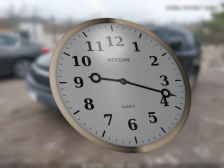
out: 9:18
